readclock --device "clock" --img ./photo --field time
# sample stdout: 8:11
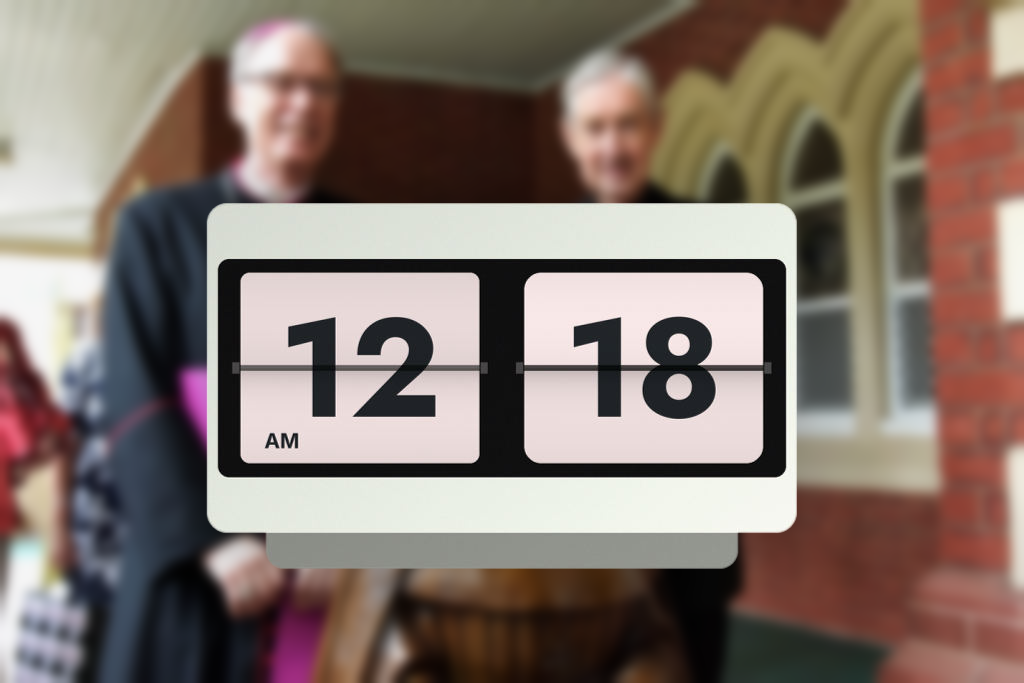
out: 12:18
